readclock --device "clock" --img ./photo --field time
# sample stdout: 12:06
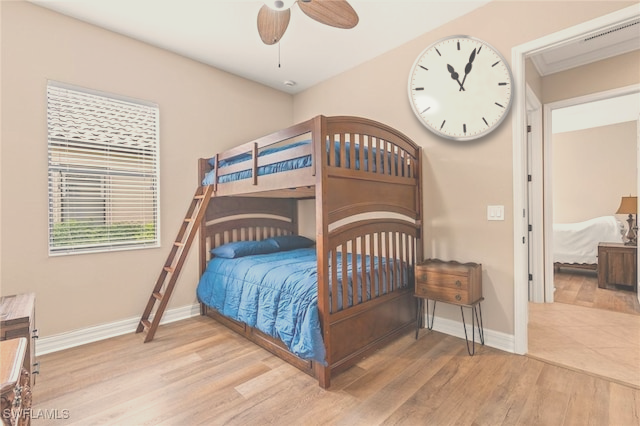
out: 11:04
